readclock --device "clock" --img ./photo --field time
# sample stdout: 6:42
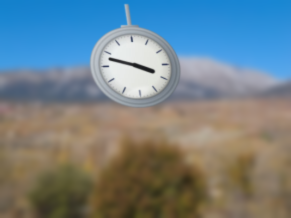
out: 3:48
